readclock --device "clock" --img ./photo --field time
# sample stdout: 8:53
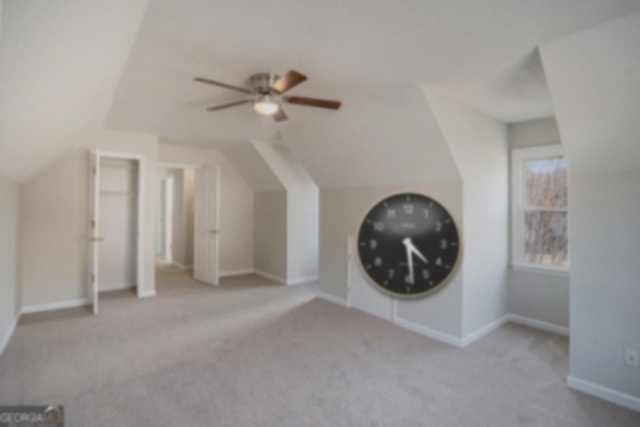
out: 4:29
